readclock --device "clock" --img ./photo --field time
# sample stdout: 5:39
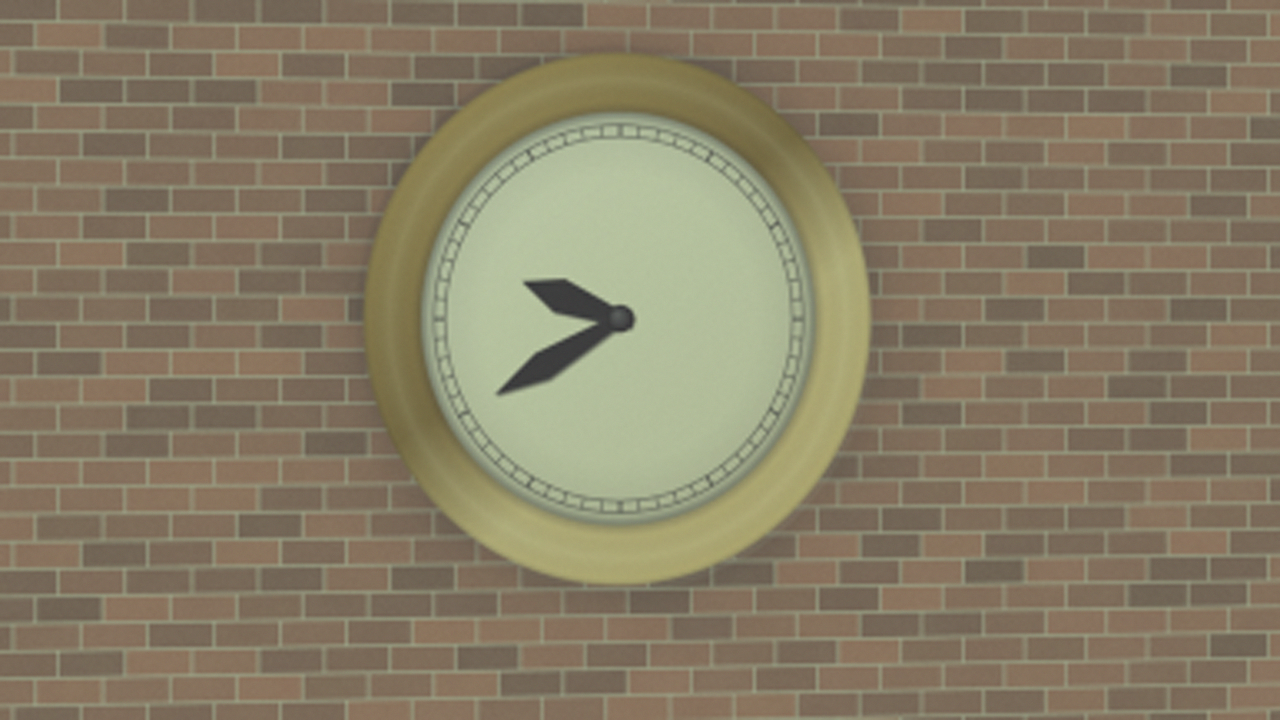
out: 9:40
